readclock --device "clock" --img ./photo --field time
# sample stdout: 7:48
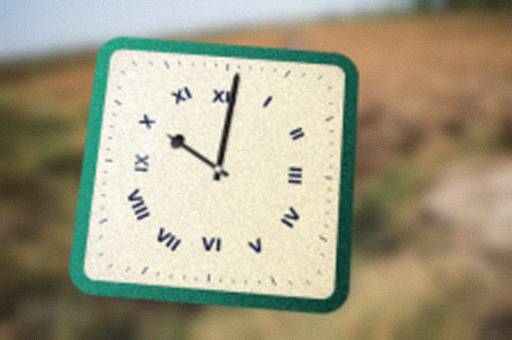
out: 10:01
